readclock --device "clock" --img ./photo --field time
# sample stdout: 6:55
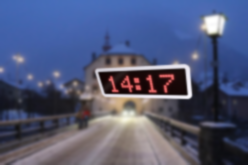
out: 14:17
